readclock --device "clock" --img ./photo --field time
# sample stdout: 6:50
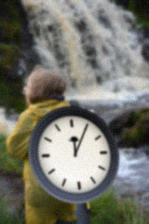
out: 12:05
